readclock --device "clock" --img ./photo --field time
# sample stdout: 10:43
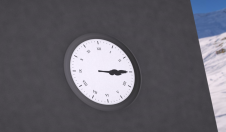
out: 3:15
